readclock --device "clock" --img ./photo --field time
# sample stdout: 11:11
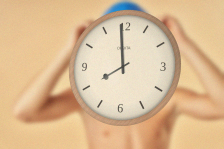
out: 7:59
